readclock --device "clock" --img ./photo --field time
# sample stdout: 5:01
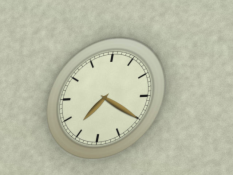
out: 7:20
